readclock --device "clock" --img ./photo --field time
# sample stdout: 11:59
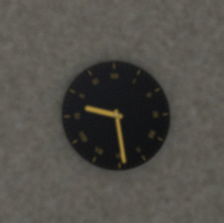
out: 9:29
